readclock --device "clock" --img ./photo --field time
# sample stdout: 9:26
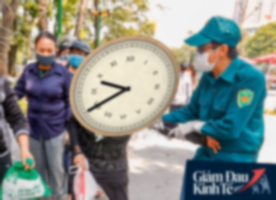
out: 9:40
